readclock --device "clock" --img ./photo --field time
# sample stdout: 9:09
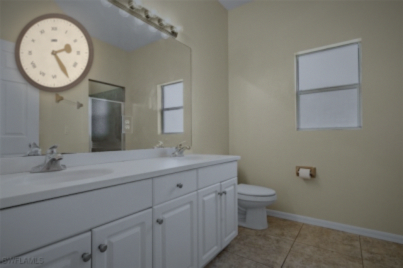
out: 2:25
